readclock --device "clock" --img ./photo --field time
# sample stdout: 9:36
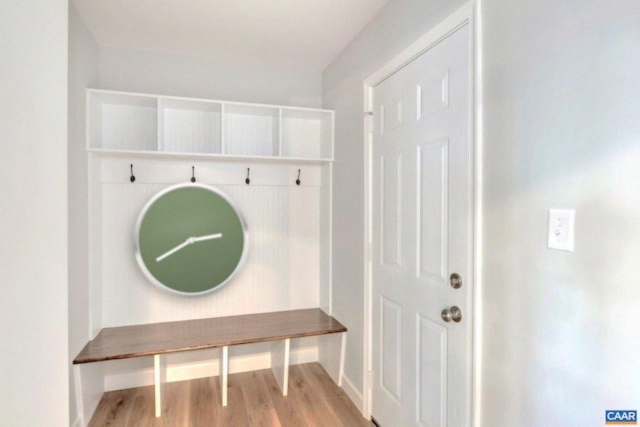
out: 2:40
